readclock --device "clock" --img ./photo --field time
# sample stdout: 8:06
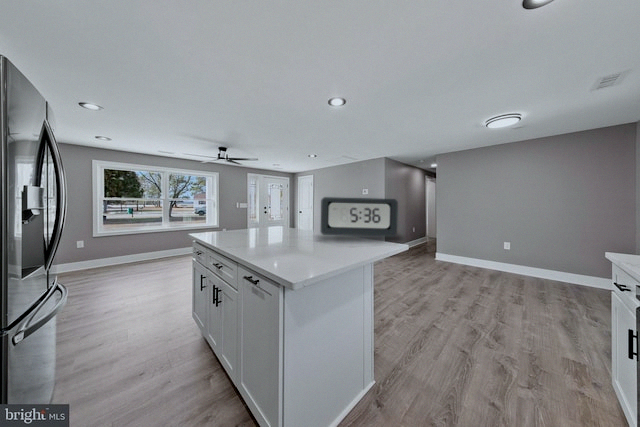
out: 5:36
